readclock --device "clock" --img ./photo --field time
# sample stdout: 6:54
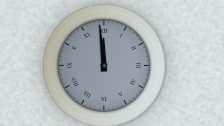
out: 11:59
